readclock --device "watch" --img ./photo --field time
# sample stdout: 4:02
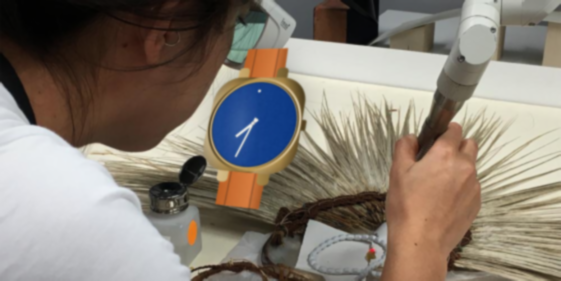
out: 7:33
